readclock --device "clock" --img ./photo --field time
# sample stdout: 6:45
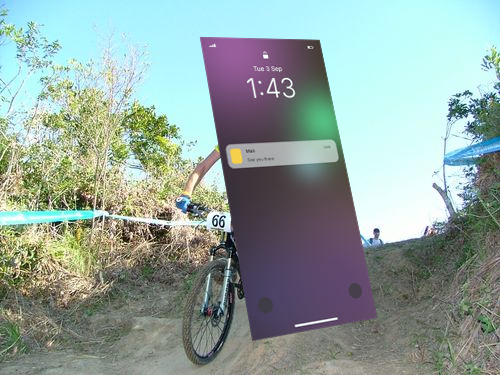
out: 1:43
